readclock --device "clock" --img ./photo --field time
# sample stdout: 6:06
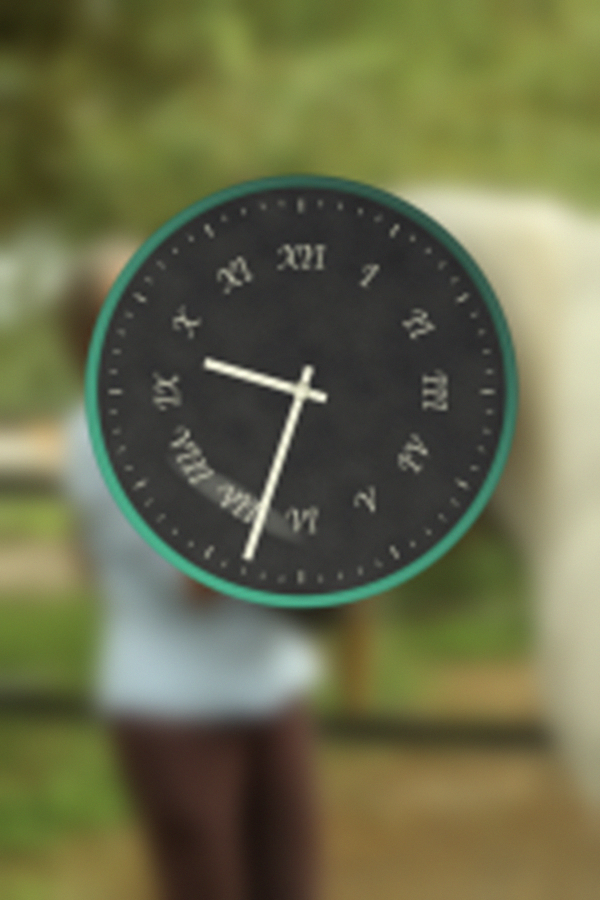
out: 9:33
